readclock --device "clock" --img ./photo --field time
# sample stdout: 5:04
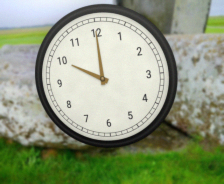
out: 10:00
